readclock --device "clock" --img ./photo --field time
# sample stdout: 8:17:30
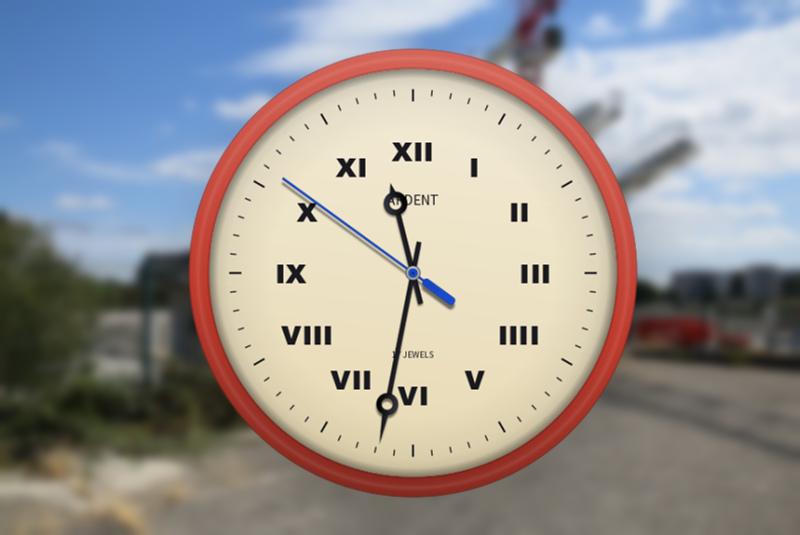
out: 11:31:51
